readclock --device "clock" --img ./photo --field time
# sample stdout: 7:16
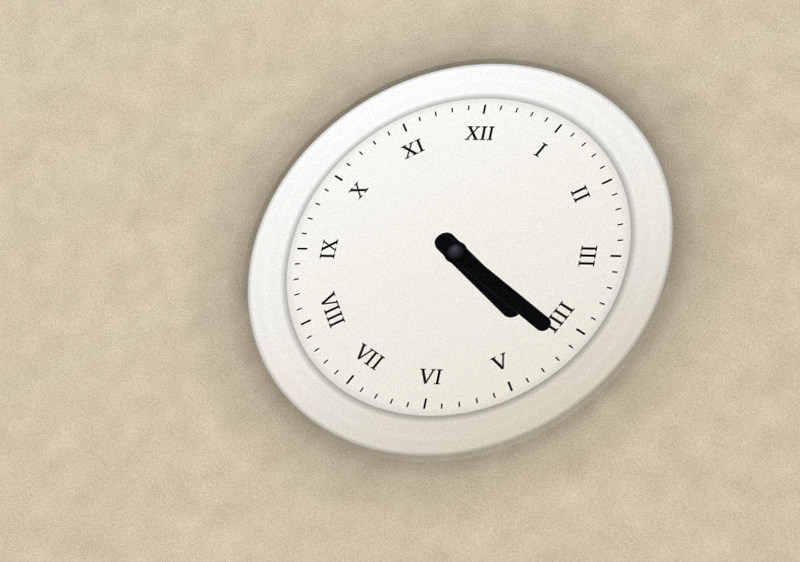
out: 4:21
